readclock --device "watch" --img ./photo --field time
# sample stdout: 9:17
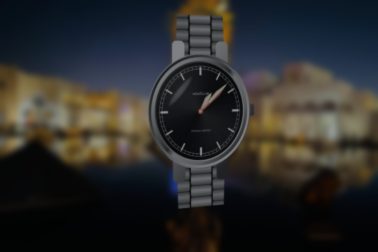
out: 1:08
